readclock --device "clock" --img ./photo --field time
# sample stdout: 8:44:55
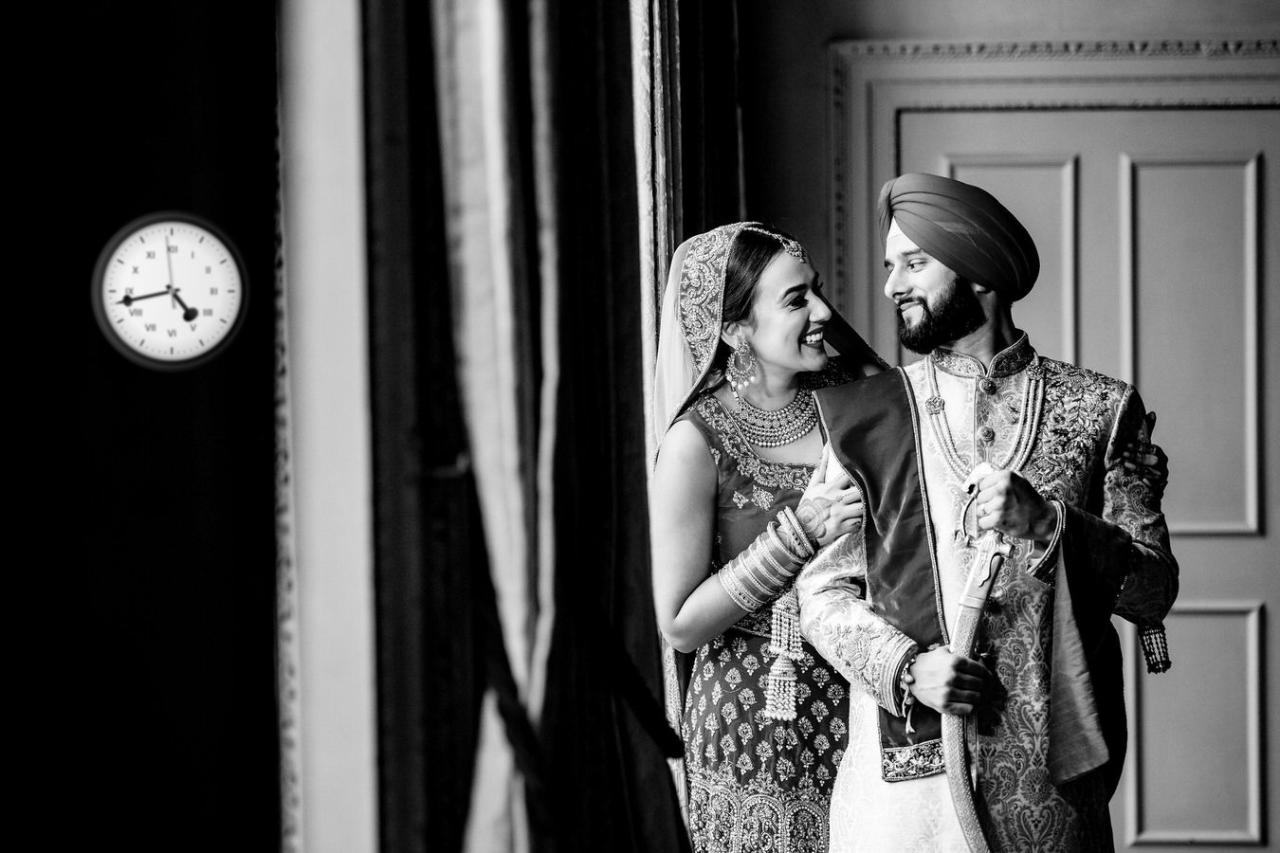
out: 4:42:59
